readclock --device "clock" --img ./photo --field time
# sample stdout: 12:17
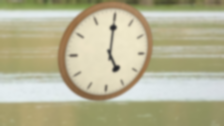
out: 5:00
